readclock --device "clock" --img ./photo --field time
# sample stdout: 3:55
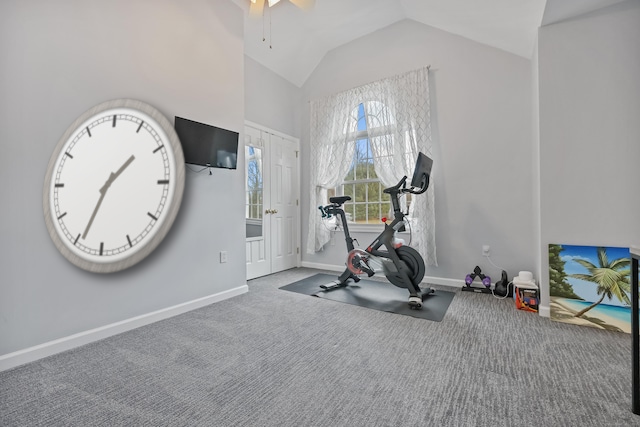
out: 1:34
